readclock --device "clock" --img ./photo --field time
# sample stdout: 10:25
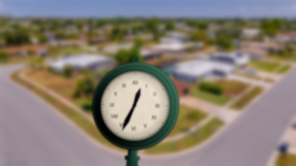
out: 12:34
